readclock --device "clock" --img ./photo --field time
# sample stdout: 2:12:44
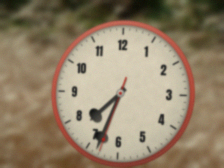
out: 7:33:33
